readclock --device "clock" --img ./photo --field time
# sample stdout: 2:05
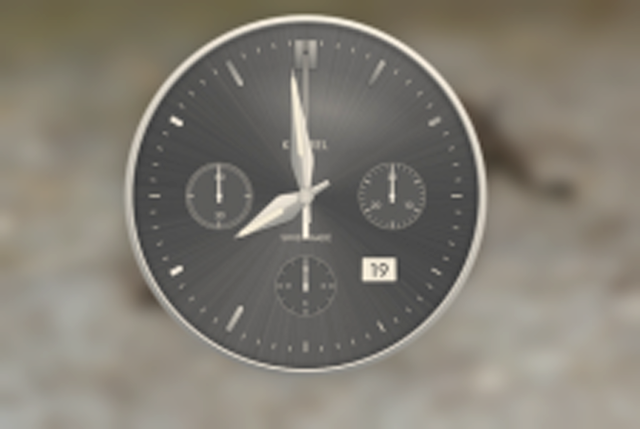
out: 7:59
